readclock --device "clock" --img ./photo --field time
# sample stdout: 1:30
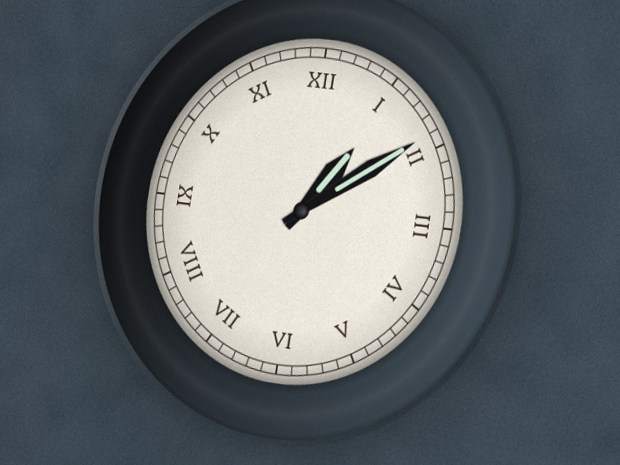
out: 1:09
